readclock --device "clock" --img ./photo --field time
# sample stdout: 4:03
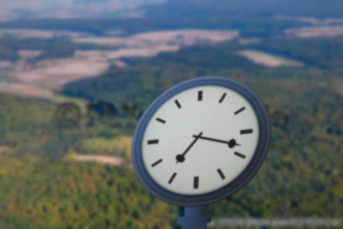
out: 7:18
